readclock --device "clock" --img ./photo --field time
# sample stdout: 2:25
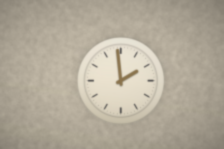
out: 1:59
